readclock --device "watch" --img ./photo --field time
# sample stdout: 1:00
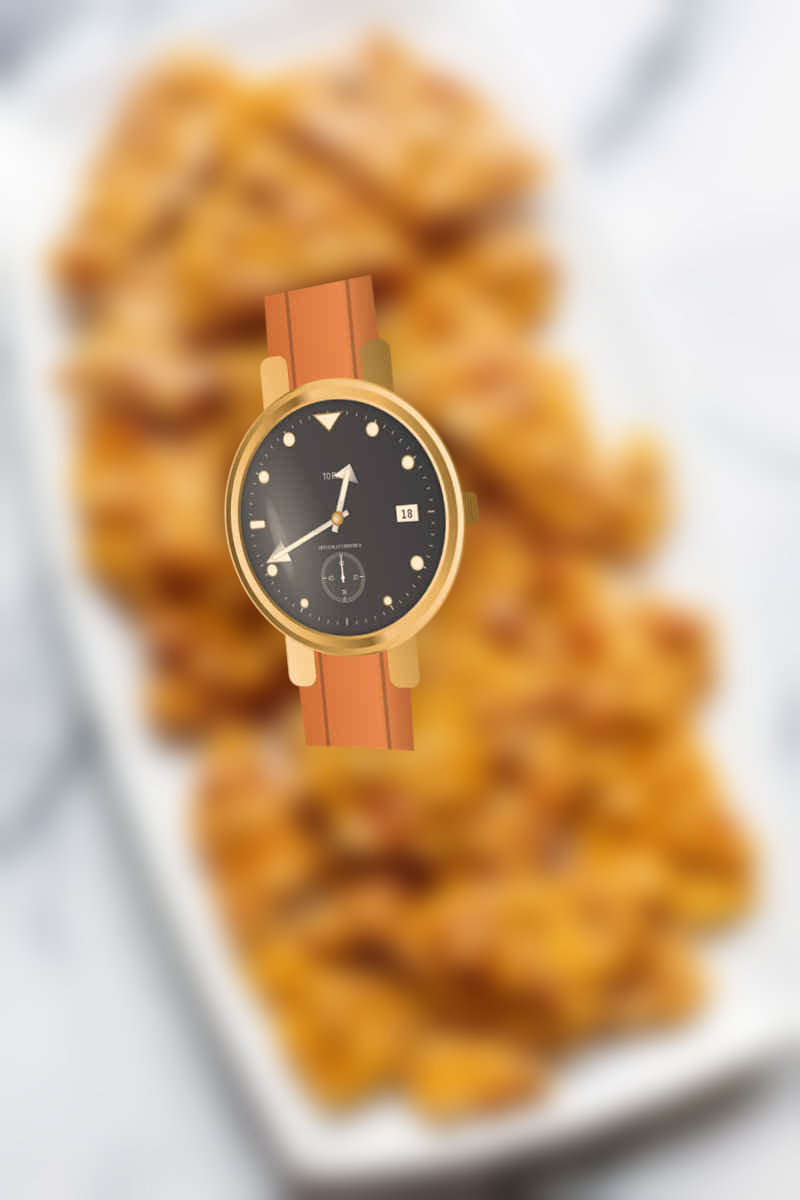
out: 12:41
